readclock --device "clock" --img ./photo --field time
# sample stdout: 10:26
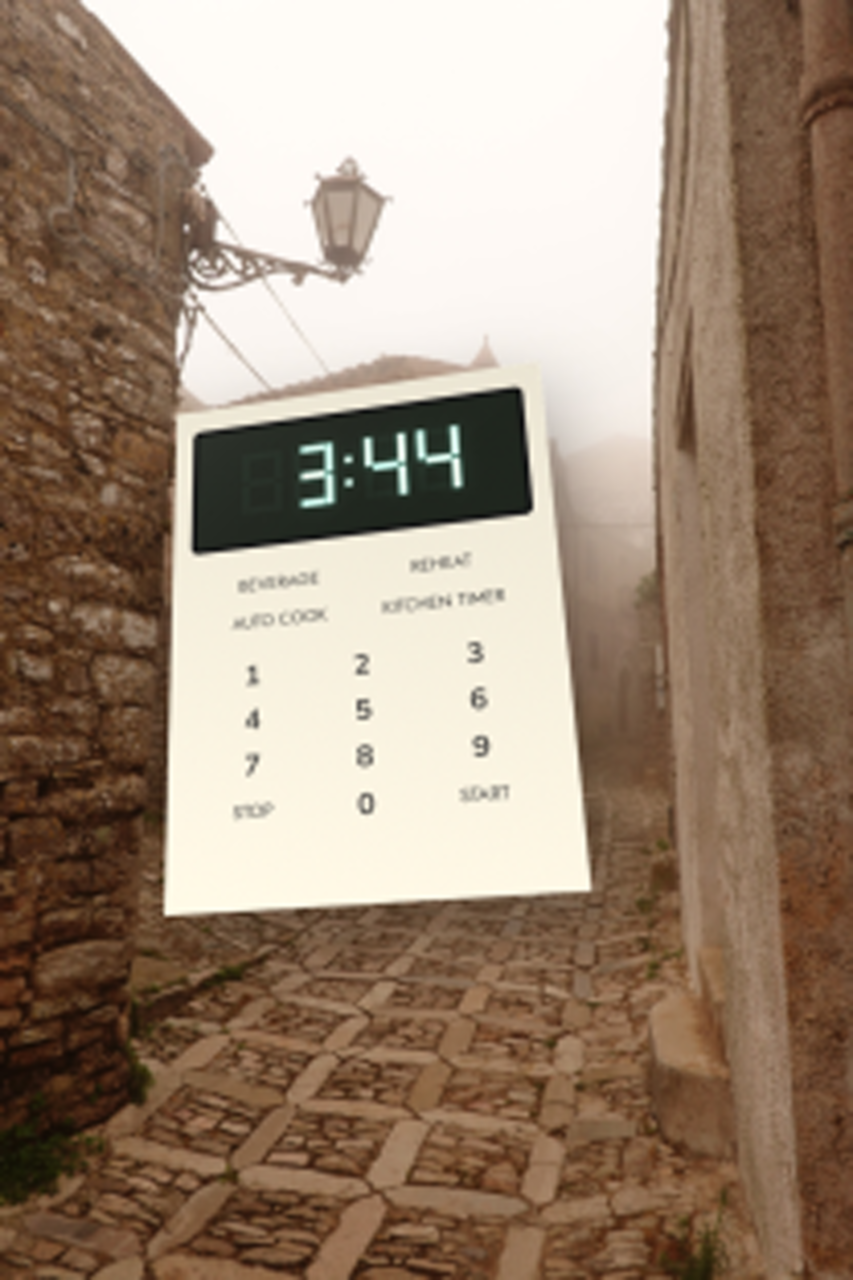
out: 3:44
